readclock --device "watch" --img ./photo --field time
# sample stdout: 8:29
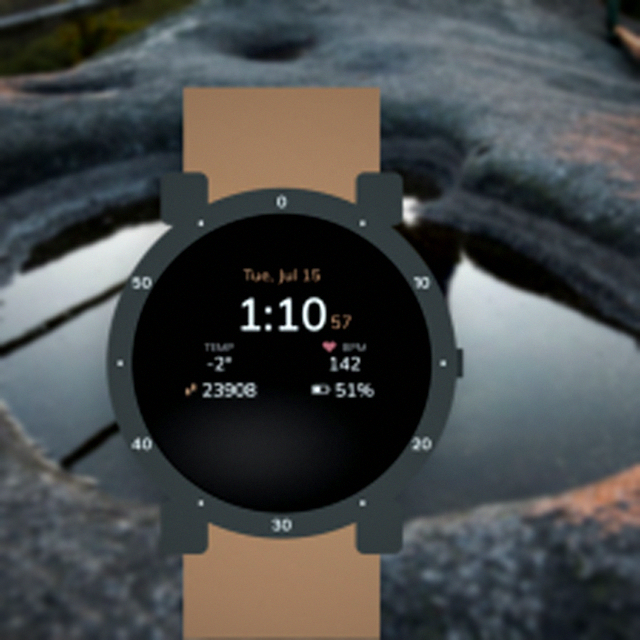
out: 1:10
